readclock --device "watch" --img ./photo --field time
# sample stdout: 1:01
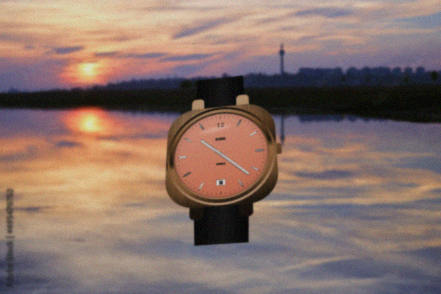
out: 10:22
